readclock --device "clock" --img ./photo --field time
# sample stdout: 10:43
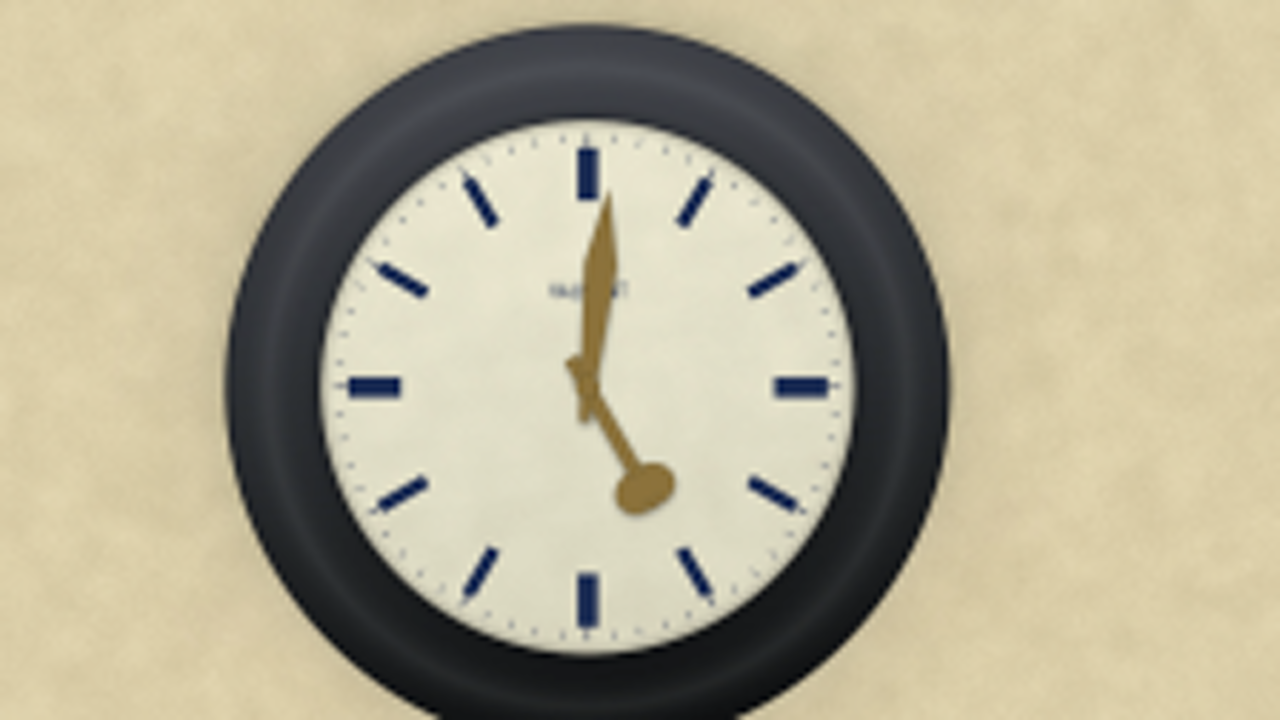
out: 5:01
